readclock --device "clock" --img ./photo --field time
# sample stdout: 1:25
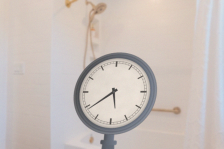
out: 5:39
